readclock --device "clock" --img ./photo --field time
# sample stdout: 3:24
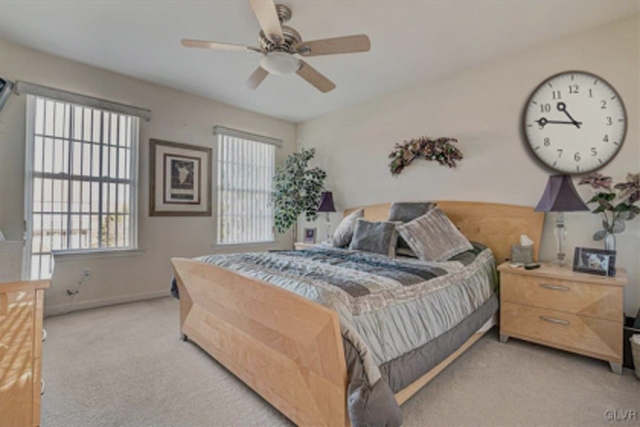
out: 10:46
